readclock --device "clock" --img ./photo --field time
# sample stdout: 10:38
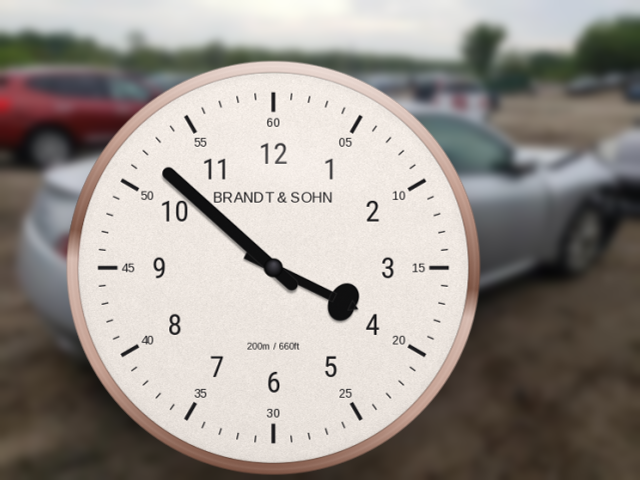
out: 3:52
